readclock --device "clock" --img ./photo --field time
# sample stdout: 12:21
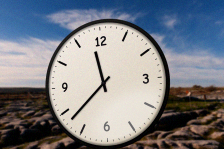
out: 11:38
